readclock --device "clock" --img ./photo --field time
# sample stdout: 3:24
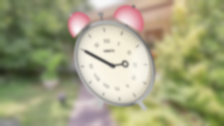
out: 2:50
